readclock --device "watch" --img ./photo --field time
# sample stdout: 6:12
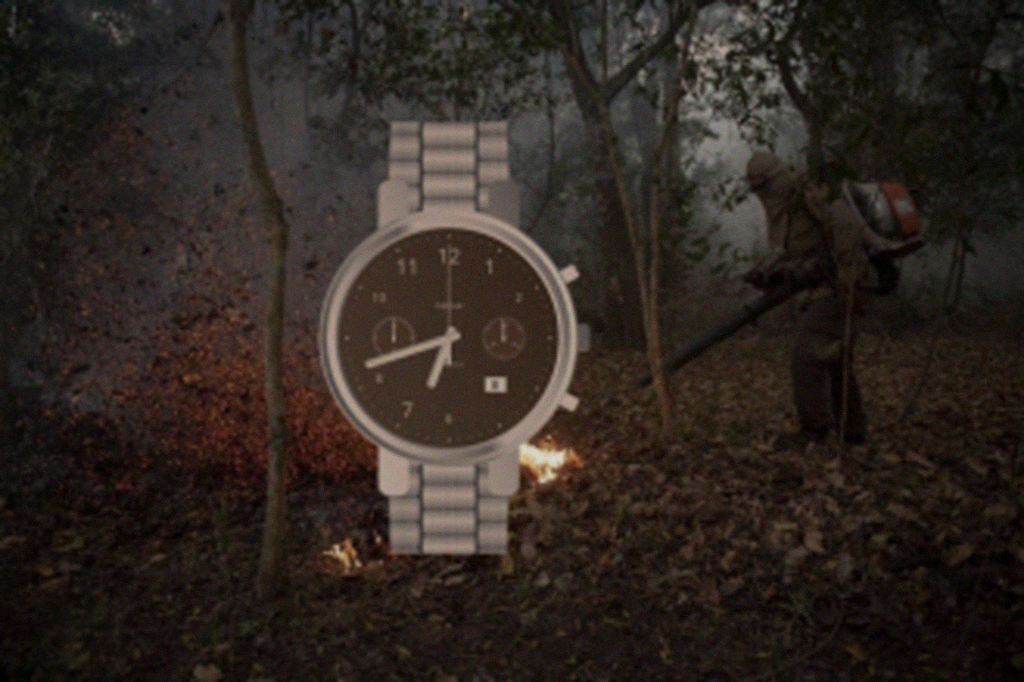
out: 6:42
